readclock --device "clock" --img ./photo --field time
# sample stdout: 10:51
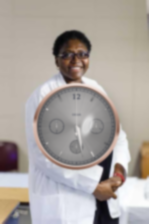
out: 5:28
